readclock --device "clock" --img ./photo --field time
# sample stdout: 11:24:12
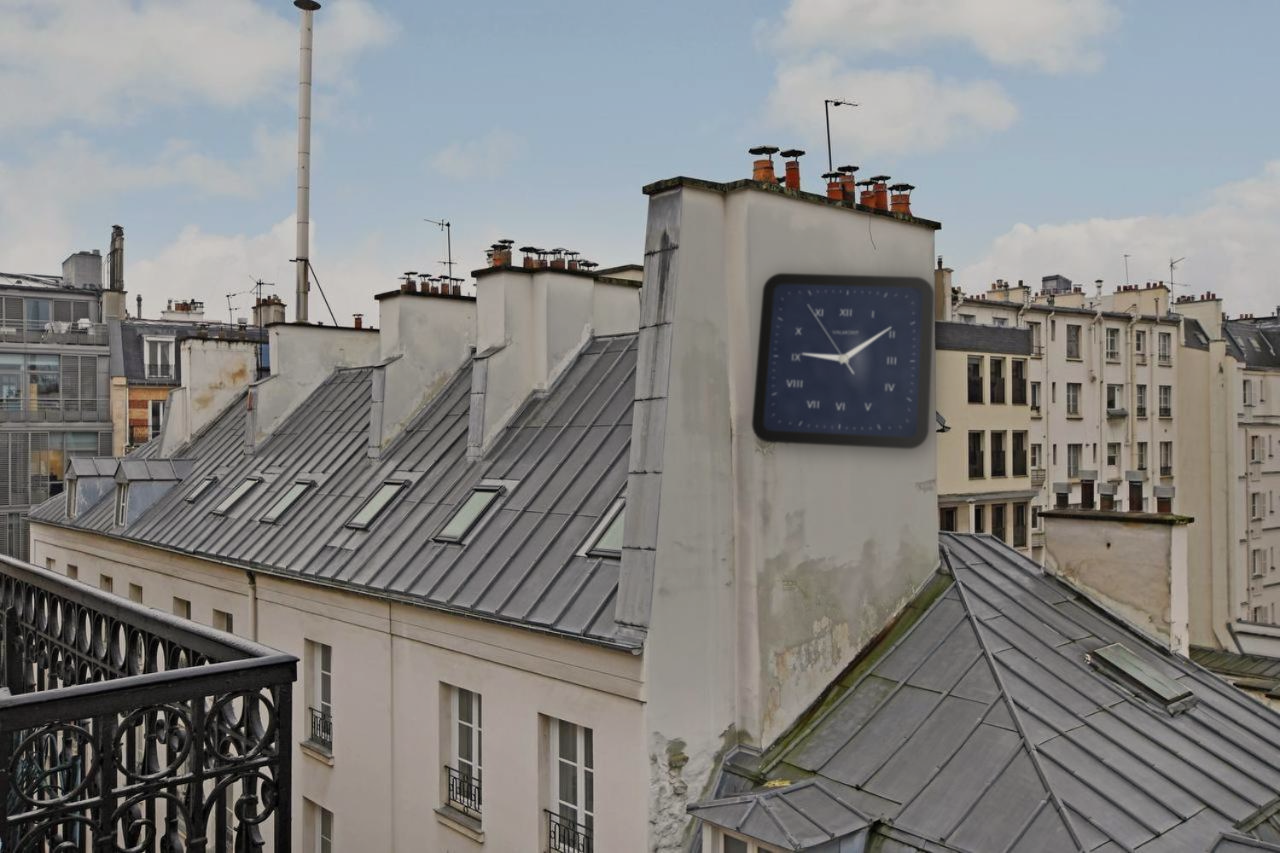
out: 9:08:54
